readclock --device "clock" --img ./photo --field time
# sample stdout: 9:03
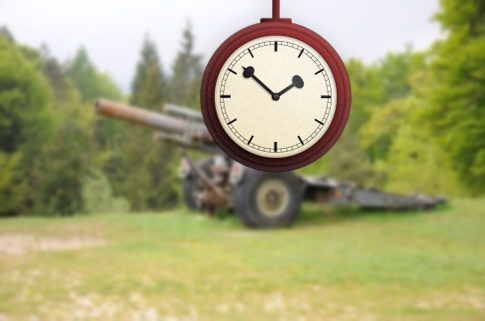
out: 1:52
